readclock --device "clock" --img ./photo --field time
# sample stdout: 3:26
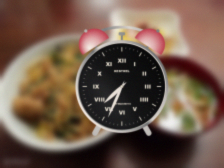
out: 7:34
